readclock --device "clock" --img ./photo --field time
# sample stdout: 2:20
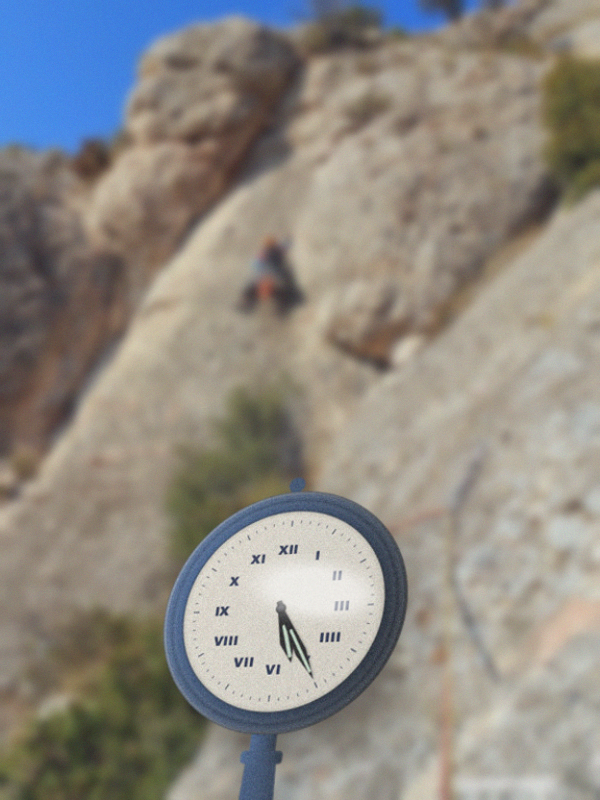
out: 5:25
